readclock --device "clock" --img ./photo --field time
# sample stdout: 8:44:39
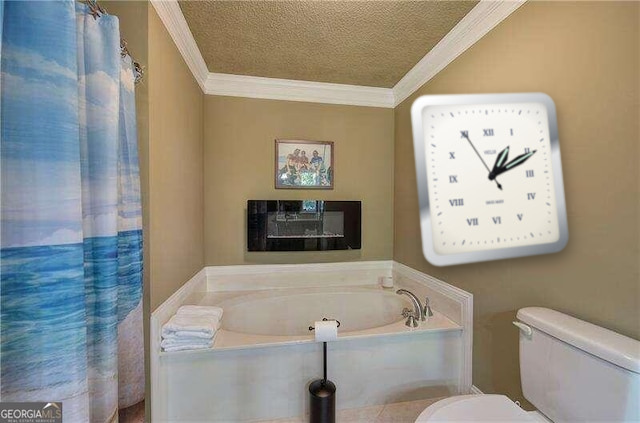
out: 1:10:55
